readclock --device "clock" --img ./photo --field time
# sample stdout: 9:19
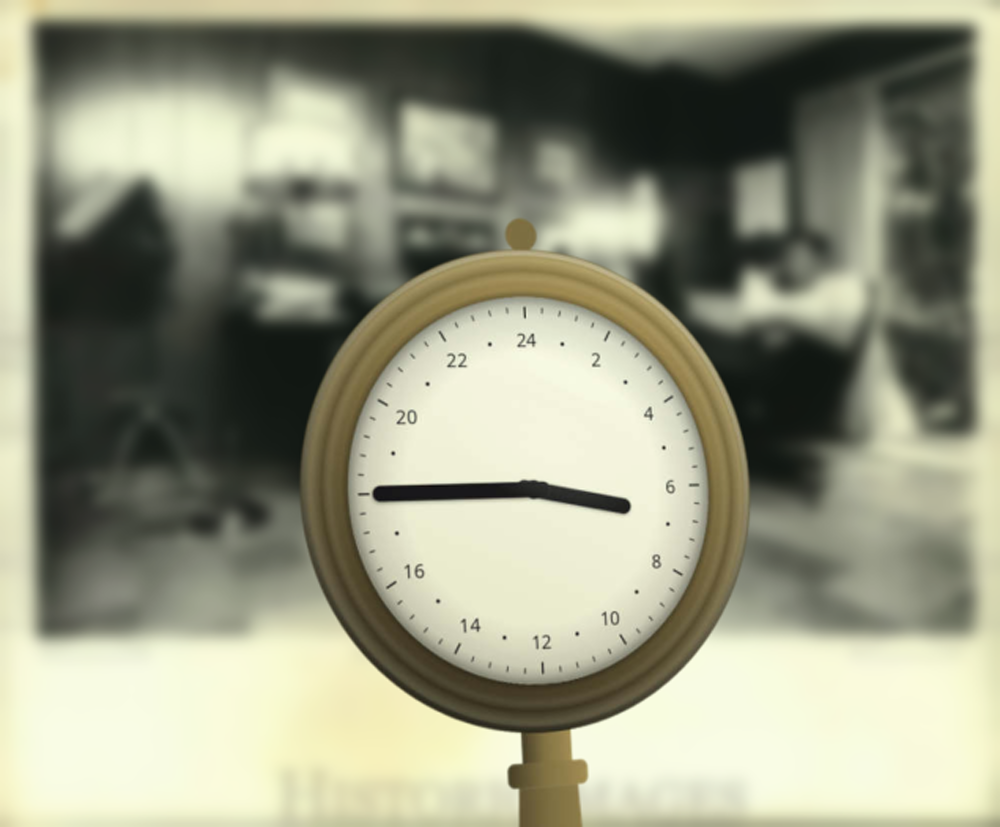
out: 6:45
